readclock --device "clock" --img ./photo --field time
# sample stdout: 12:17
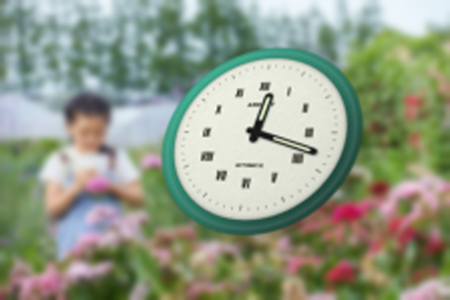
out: 12:18
